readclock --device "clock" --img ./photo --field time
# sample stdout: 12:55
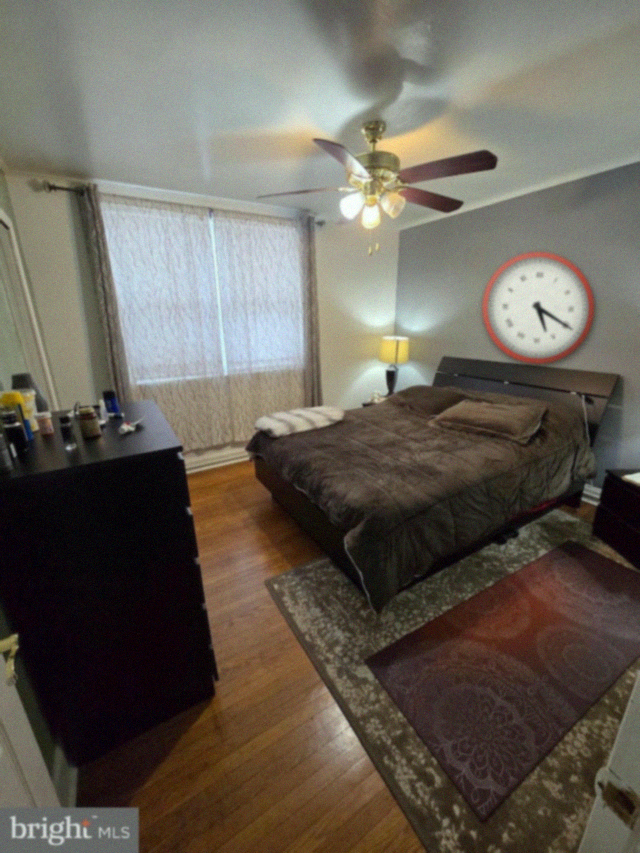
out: 5:20
